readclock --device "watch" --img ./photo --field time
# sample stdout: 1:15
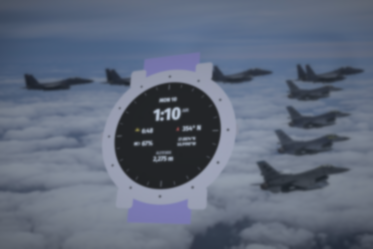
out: 1:10
